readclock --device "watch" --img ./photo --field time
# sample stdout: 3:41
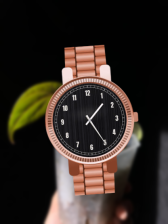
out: 1:25
